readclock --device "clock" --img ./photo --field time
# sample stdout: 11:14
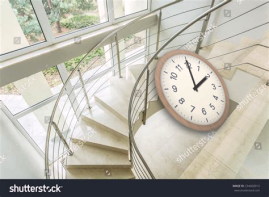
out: 2:00
